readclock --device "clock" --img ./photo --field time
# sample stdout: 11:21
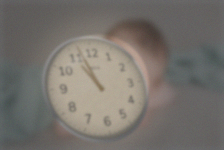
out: 10:57
